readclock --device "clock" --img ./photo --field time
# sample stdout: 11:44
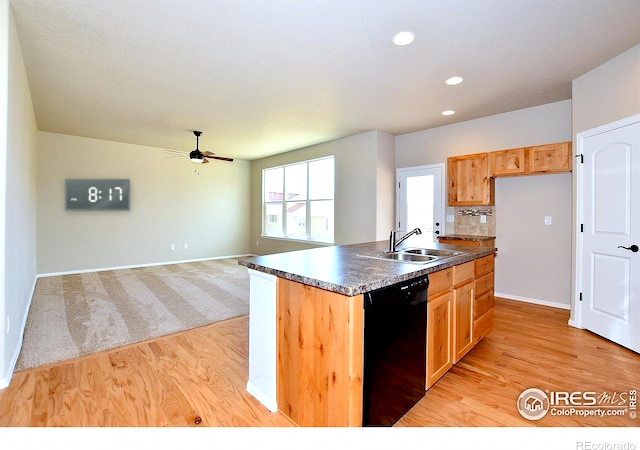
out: 8:17
